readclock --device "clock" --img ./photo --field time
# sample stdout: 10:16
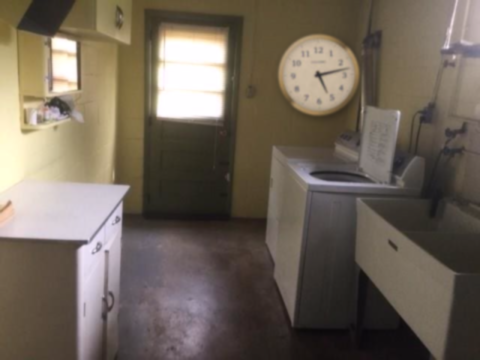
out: 5:13
